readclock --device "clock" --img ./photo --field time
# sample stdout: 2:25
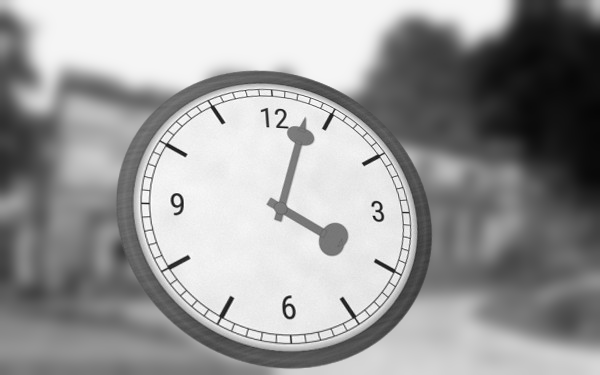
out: 4:03
